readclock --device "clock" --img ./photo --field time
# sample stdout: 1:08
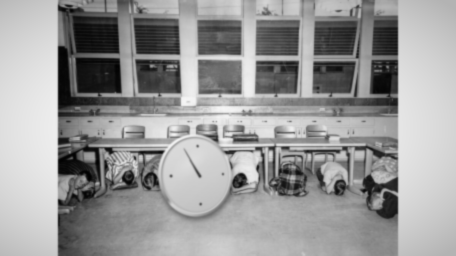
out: 10:55
